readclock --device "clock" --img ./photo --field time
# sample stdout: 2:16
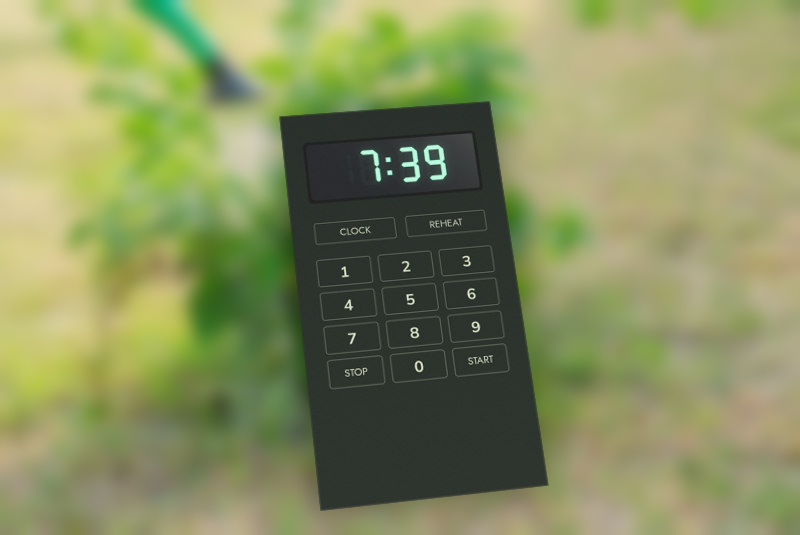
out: 7:39
